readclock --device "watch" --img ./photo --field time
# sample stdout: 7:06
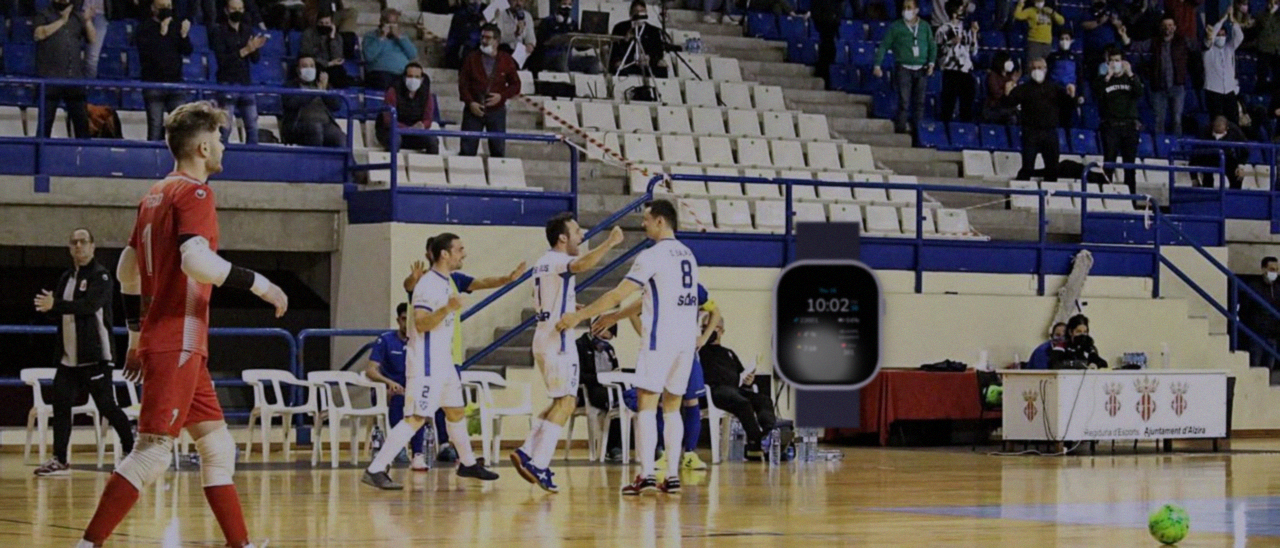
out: 10:02
